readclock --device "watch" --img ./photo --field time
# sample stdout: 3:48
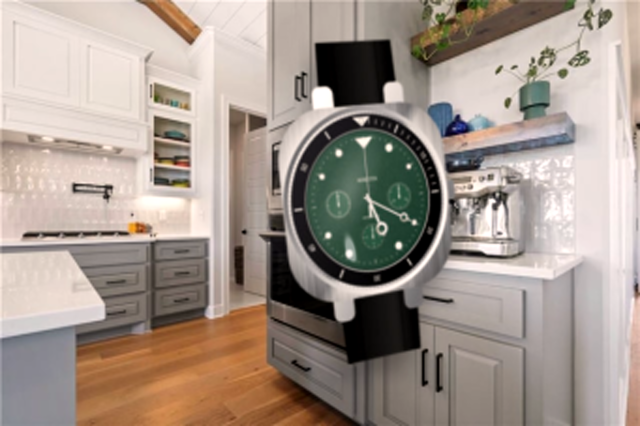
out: 5:20
